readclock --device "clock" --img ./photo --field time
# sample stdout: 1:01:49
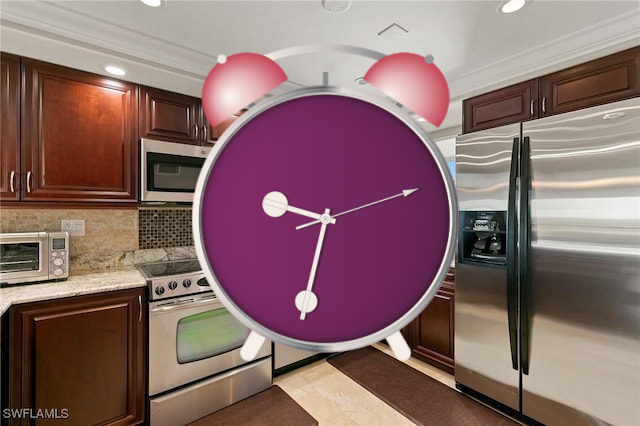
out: 9:32:12
